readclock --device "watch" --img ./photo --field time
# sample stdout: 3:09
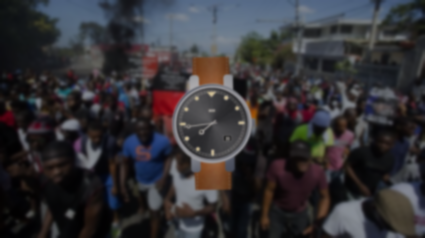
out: 7:44
